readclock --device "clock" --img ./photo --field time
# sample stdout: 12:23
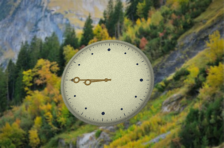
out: 8:45
